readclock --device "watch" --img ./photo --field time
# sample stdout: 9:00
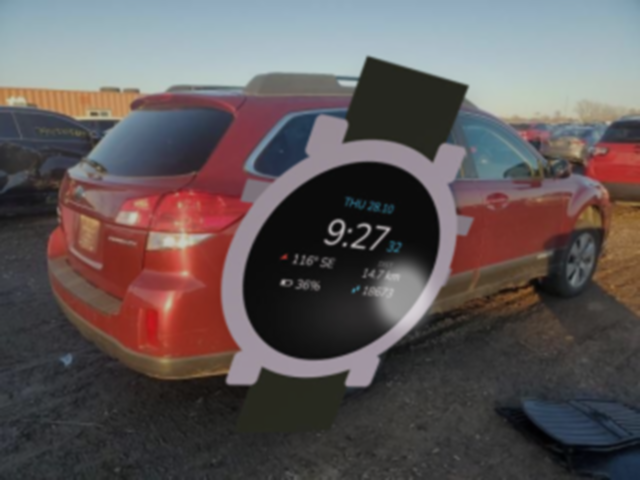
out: 9:27
